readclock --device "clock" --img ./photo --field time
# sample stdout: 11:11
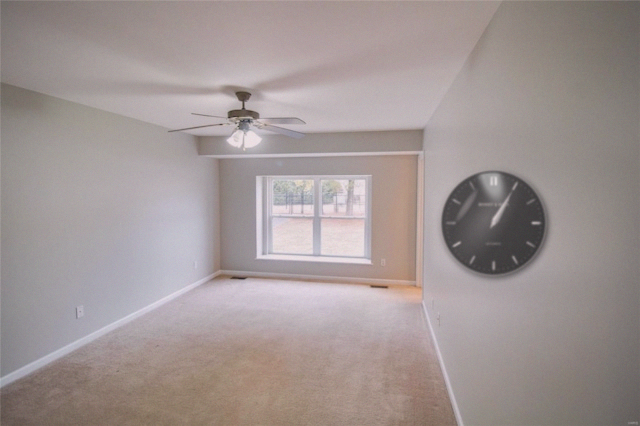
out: 1:05
